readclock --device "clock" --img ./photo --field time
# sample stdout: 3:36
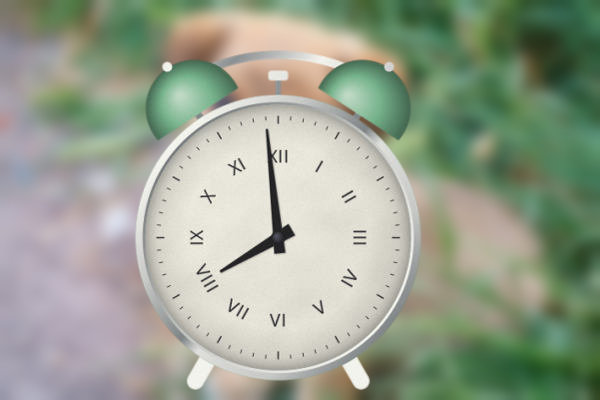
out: 7:59
